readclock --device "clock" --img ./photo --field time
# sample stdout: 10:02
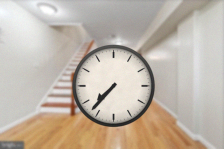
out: 7:37
